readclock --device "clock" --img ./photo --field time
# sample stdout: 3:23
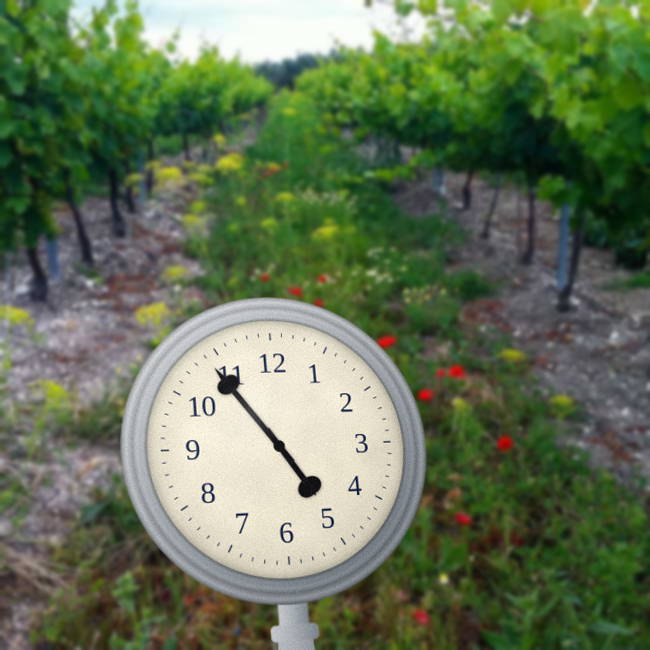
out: 4:54
